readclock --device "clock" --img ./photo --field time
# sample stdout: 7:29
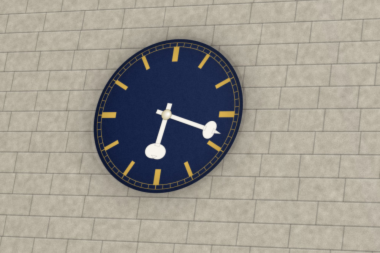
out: 6:18
